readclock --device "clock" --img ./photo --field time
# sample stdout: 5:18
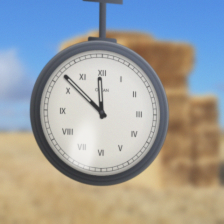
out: 11:52
